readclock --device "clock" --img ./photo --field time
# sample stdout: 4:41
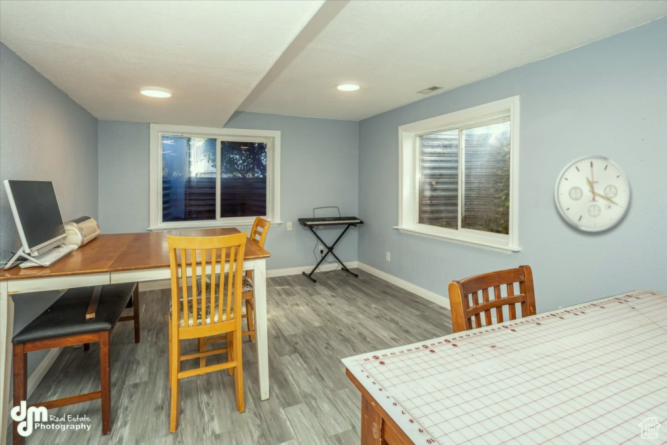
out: 11:20
